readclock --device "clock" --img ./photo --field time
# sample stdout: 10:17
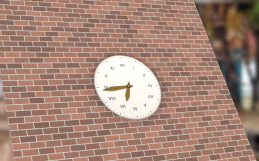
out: 6:44
